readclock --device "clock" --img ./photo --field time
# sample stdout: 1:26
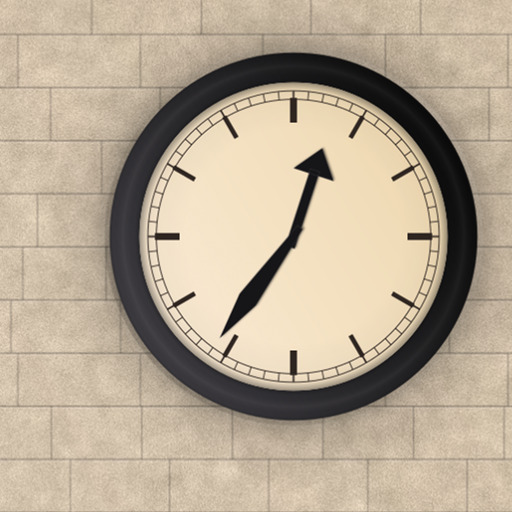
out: 12:36
